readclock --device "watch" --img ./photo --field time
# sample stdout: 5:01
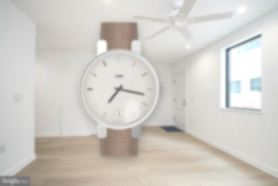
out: 7:17
